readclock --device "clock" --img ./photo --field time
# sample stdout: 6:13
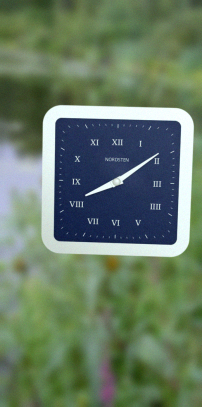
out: 8:09
